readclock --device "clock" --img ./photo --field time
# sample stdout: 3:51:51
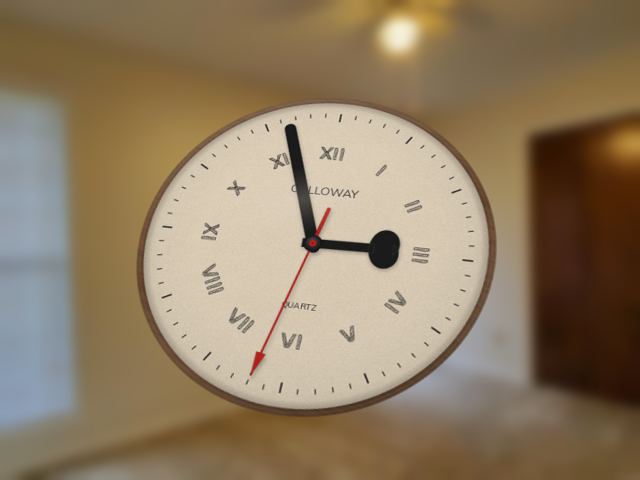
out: 2:56:32
